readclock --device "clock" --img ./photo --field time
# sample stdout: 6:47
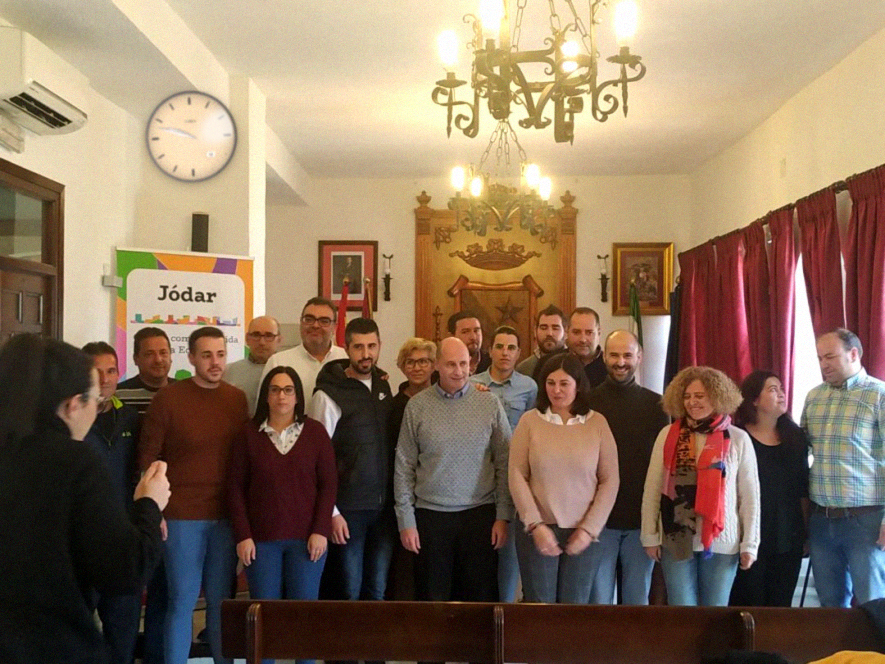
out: 9:48
